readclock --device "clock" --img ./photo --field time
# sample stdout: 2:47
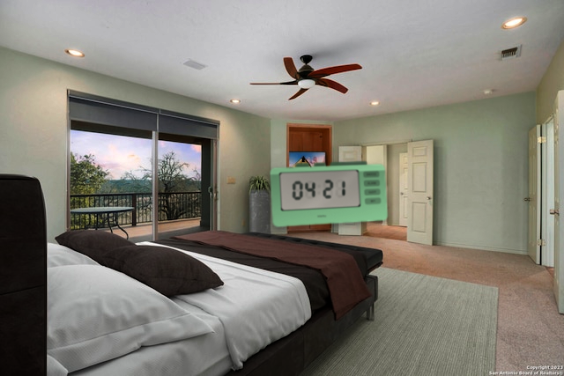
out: 4:21
